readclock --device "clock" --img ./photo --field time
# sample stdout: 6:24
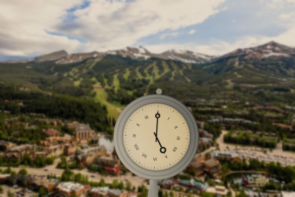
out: 5:00
